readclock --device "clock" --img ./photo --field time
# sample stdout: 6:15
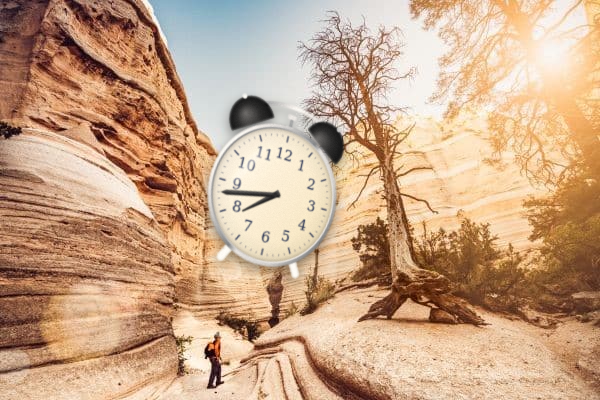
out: 7:43
